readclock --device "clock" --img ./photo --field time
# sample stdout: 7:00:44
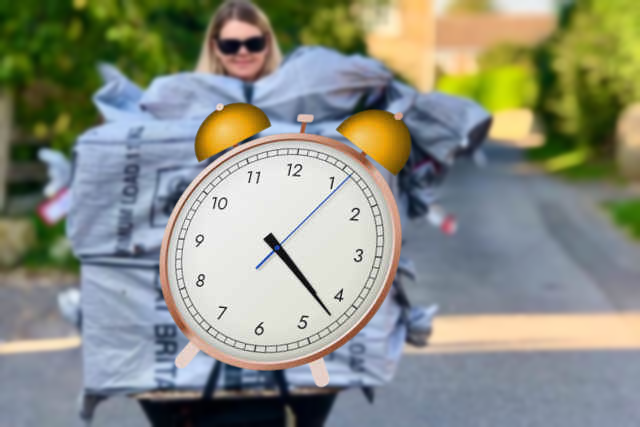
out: 4:22:06
